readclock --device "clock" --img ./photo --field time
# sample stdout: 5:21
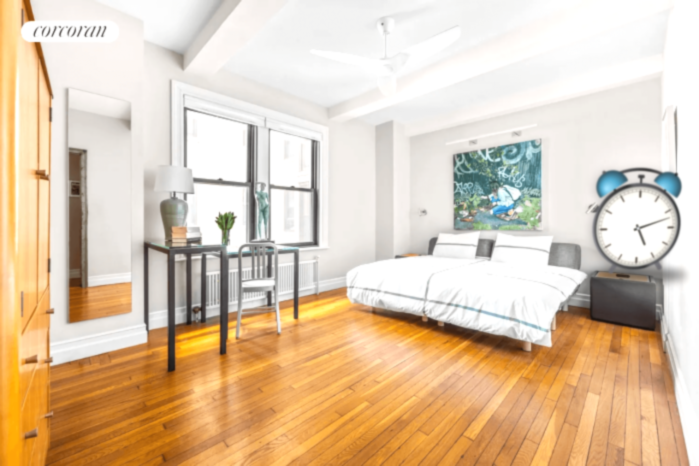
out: 5:12
